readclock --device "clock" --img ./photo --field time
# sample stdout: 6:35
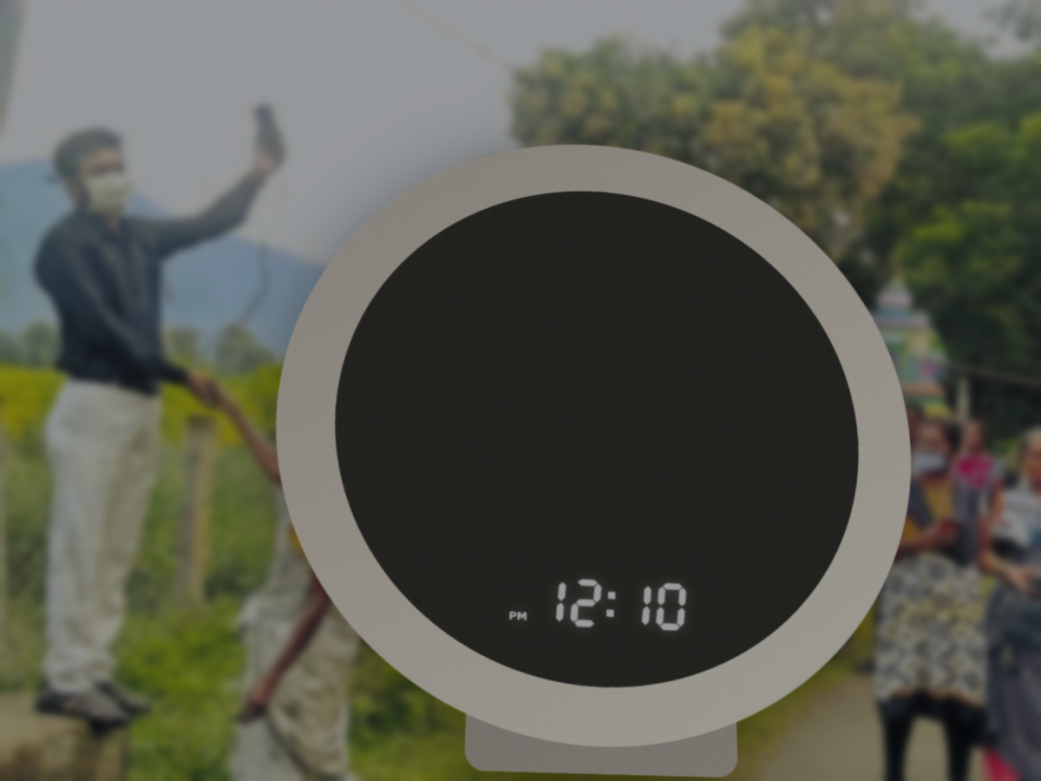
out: 12:10
